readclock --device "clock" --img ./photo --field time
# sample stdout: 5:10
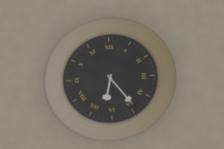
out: 6:24
